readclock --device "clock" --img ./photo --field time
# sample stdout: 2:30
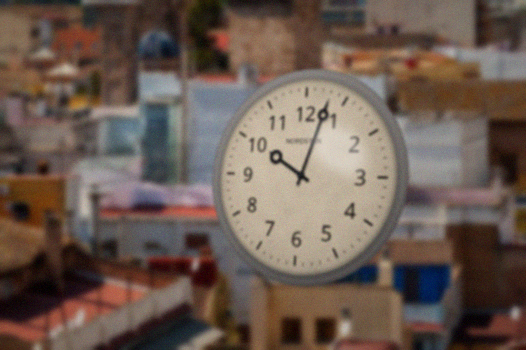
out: 10:03
